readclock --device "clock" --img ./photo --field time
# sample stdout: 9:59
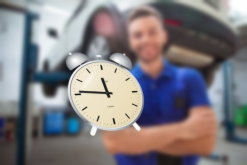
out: 11:46
